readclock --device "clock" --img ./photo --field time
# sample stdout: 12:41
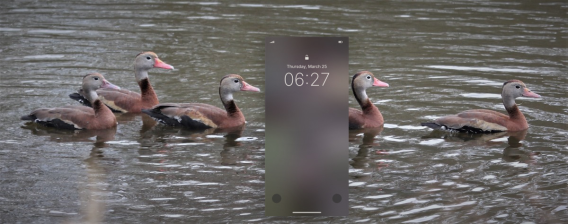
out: 6:27
